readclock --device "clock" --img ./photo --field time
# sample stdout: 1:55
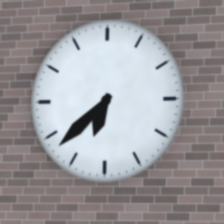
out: 6:38
